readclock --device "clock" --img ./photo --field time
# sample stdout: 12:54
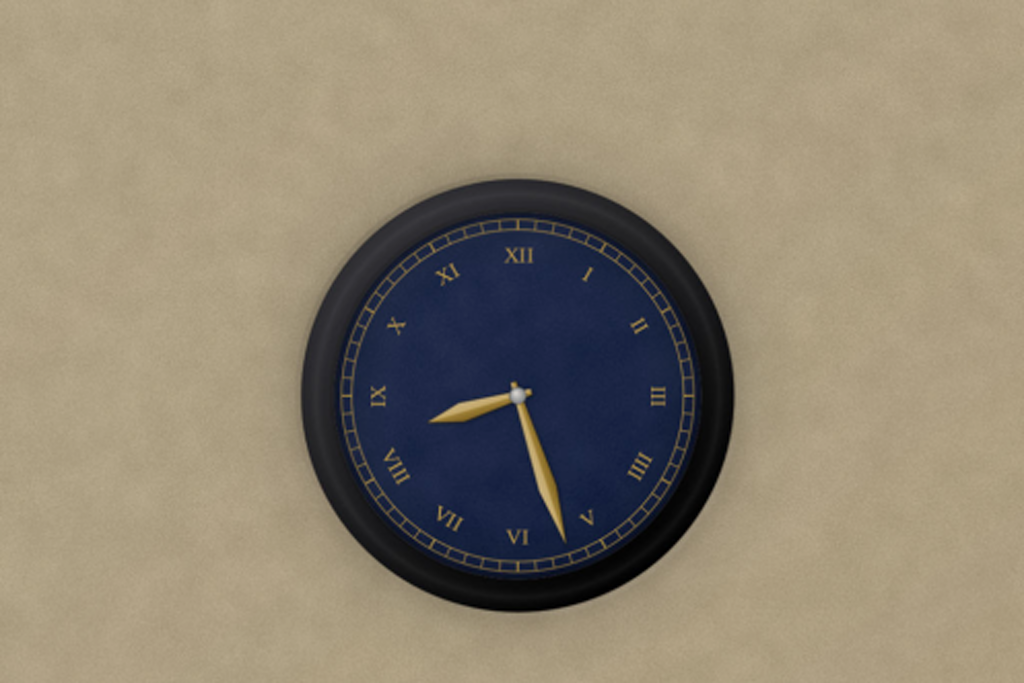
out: 8:27
